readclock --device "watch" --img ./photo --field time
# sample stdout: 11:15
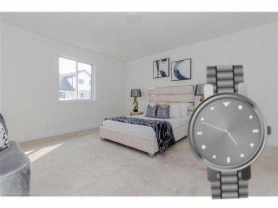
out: 4:49
